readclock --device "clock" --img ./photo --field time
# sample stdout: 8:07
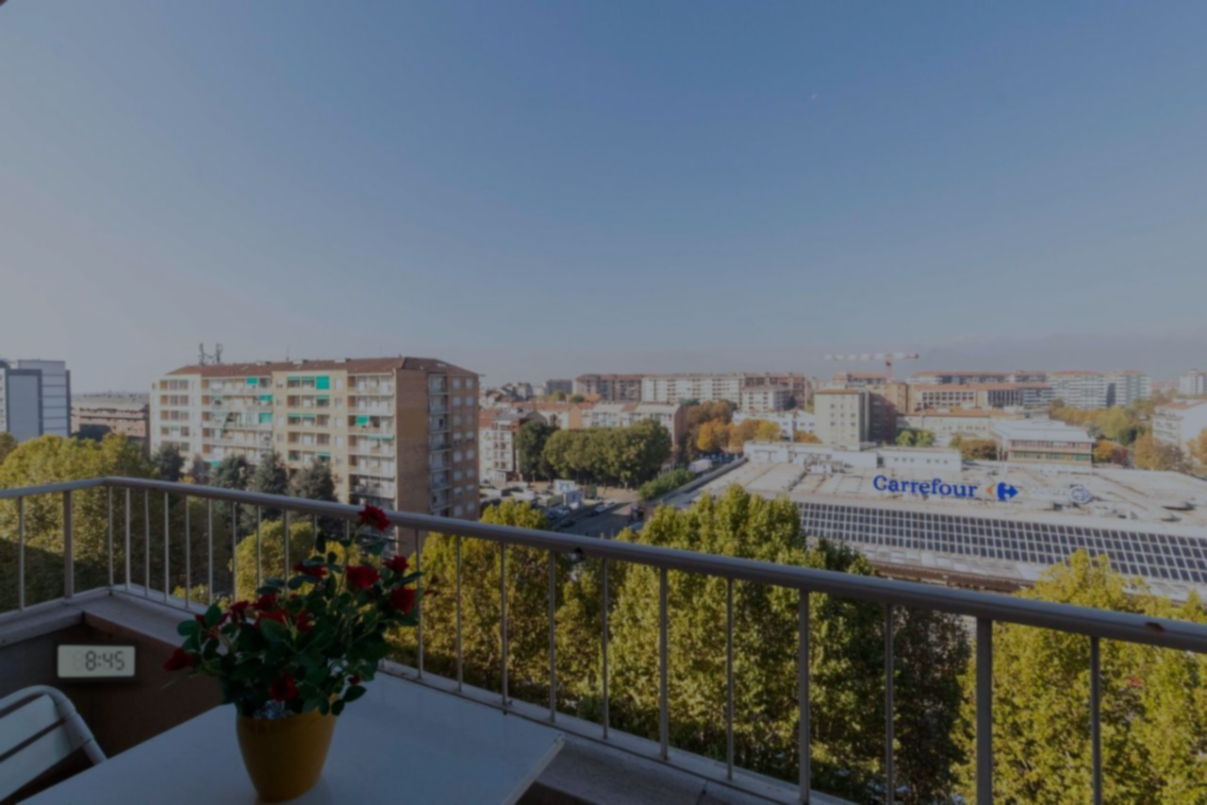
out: 8:45
